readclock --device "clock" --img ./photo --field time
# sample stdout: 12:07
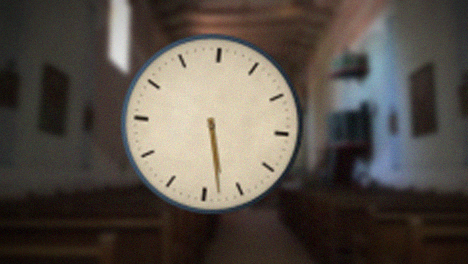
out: 5:28
